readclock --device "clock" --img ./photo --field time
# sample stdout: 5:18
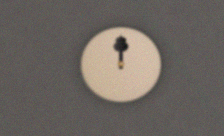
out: 12:00
